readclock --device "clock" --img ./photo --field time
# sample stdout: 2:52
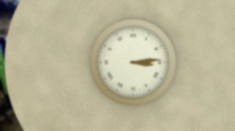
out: 3:14
